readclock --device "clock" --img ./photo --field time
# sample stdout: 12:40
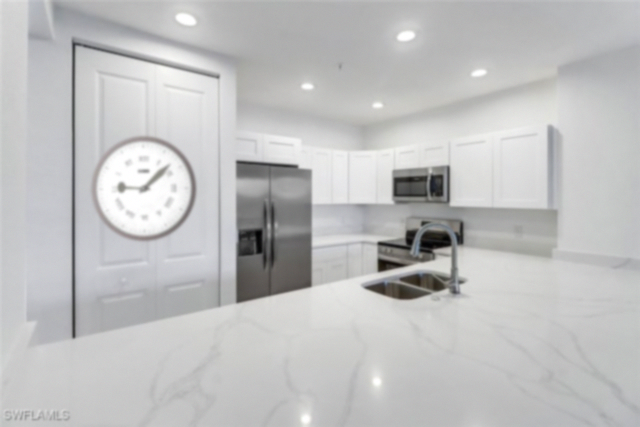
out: 9:08
